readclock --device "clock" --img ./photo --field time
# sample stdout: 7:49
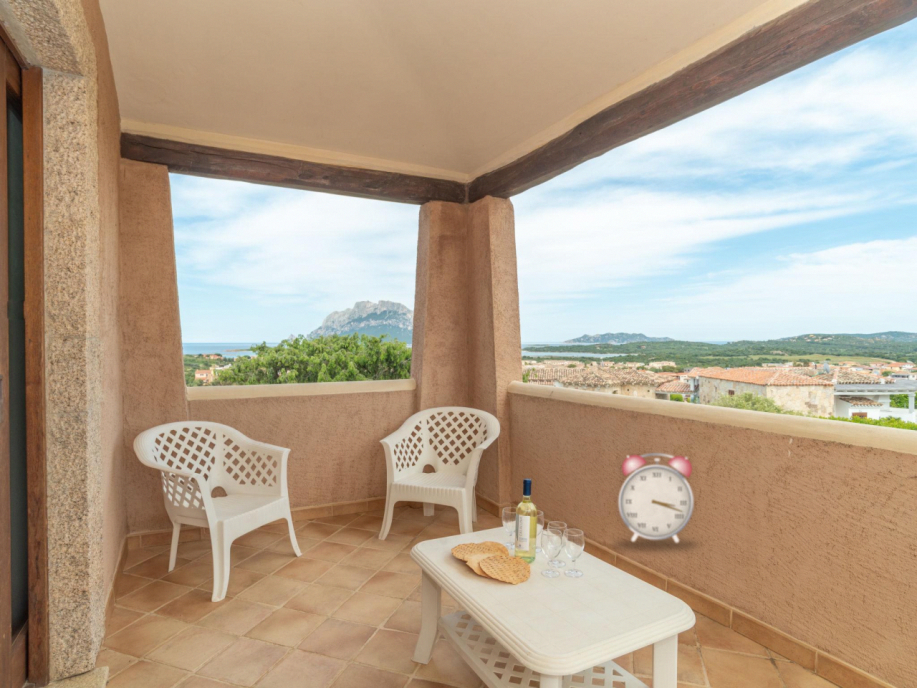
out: 3:18
